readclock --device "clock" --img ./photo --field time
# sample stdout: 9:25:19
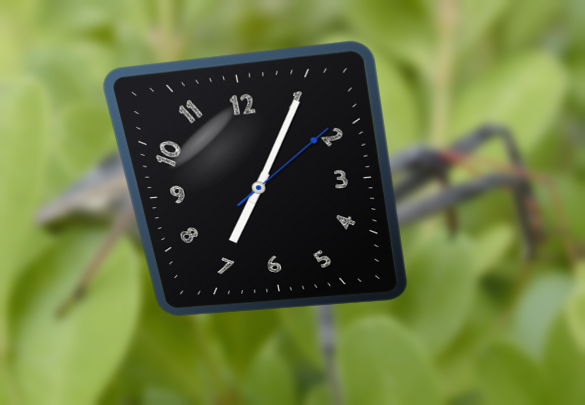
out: 7:05:09
